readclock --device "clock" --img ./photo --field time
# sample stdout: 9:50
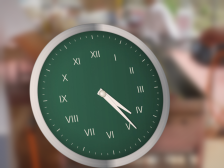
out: 4:24
